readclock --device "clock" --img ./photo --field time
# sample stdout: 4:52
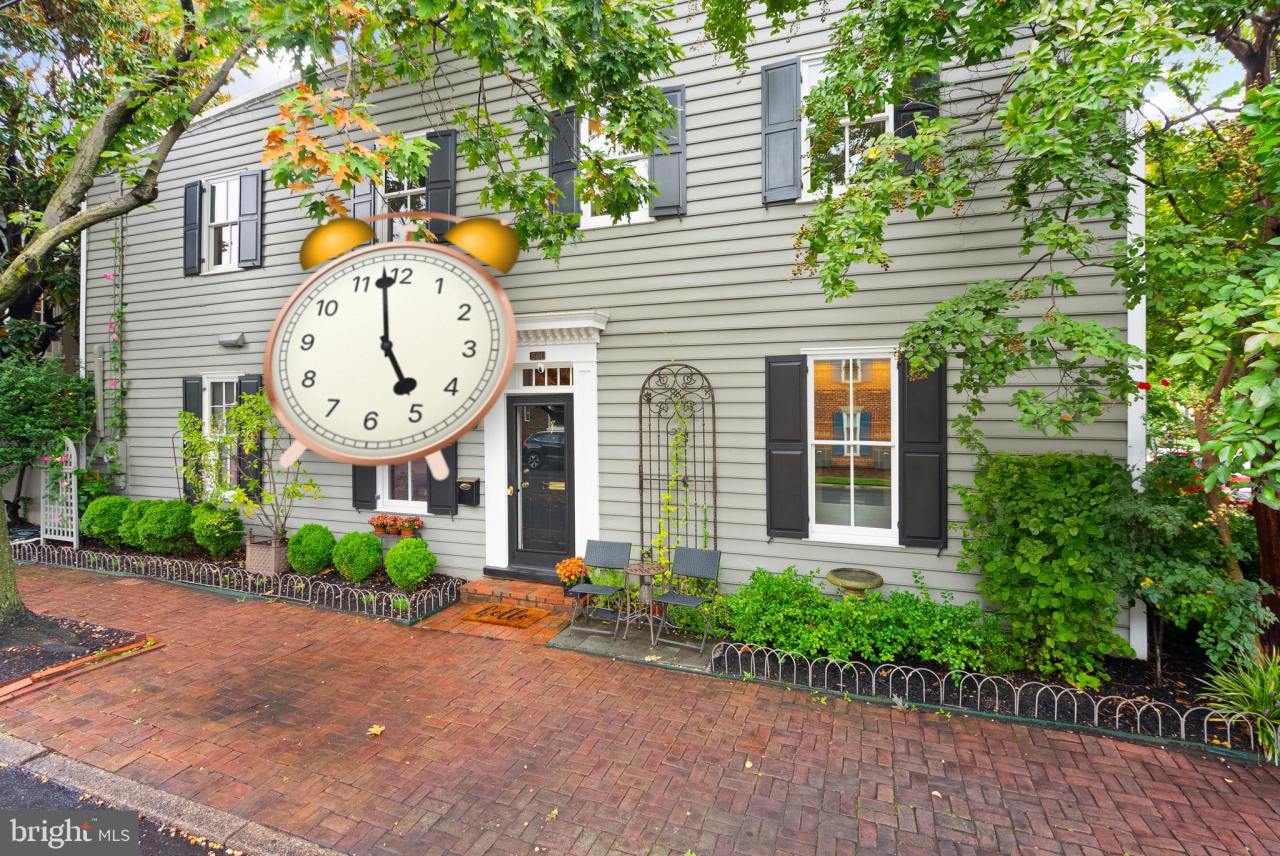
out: 4:58
